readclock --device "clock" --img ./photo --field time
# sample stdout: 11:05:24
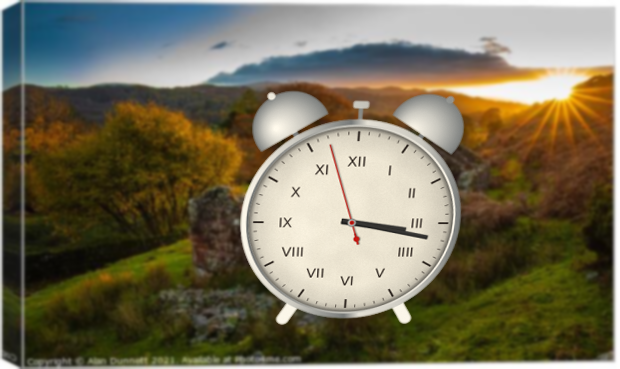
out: 3:16:57
